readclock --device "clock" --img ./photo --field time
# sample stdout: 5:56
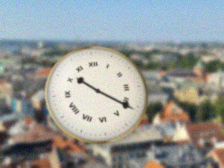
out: 10:21
